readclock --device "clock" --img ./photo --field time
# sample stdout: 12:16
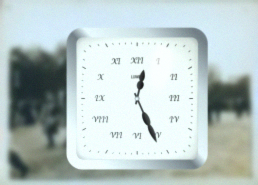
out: 12:26
